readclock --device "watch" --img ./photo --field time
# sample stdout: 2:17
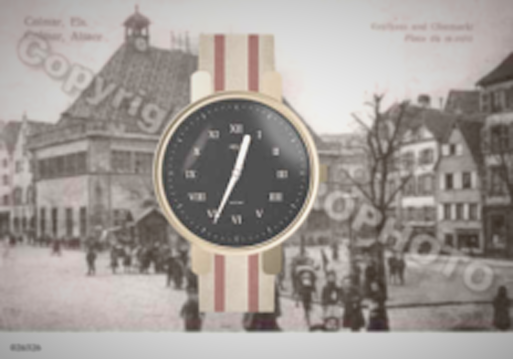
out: 12:34
